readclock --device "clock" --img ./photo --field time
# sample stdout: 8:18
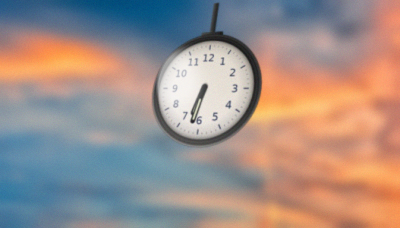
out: 6:32
